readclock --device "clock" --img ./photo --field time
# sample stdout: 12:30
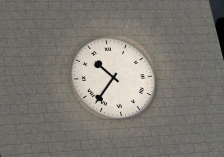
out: 10:37
